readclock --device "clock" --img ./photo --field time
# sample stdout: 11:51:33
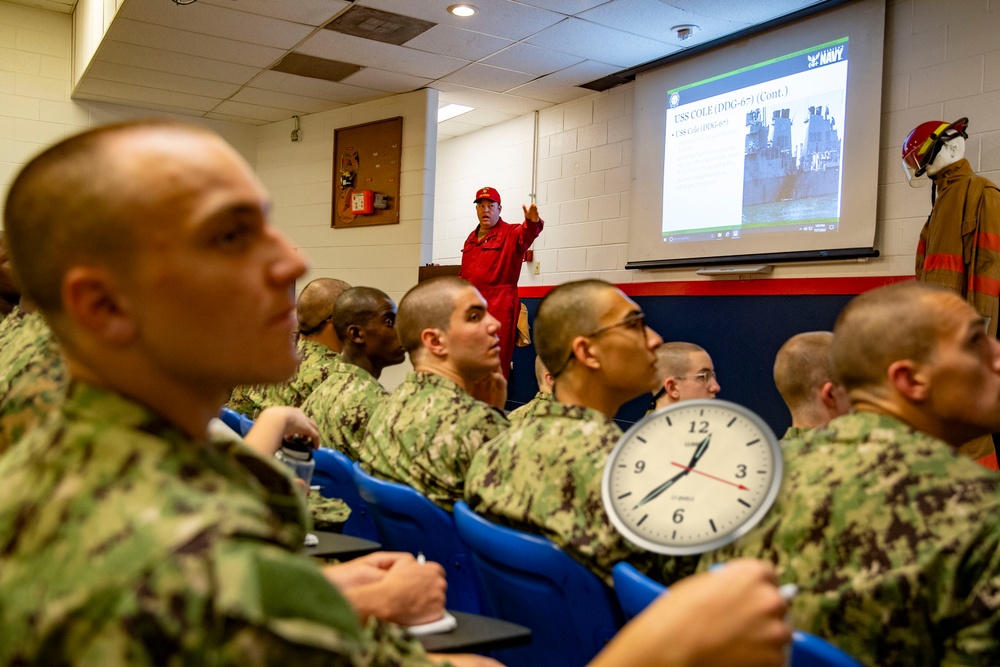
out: 12:37:18
